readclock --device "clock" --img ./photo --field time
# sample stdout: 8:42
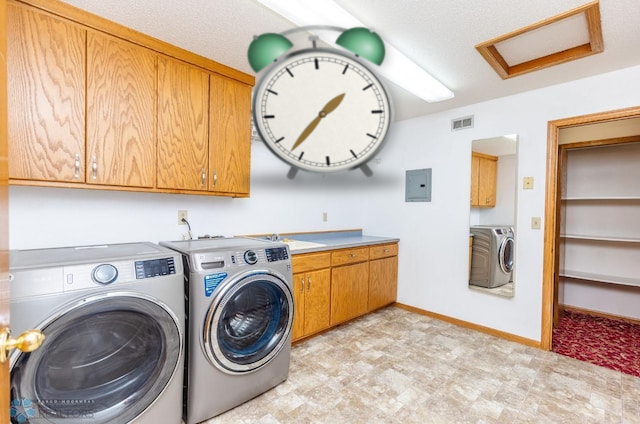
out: 1:37
